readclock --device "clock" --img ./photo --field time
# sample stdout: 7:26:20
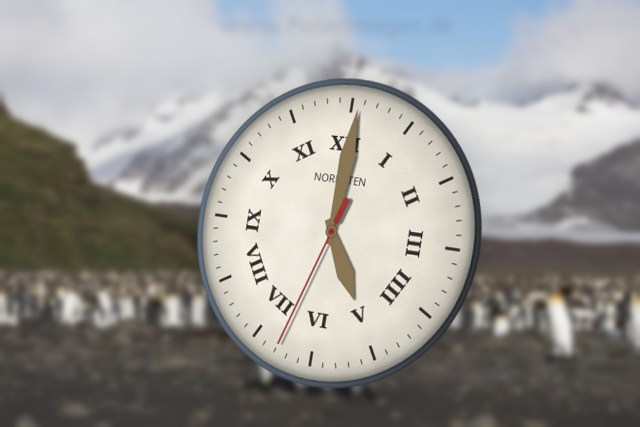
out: 5:00:33
